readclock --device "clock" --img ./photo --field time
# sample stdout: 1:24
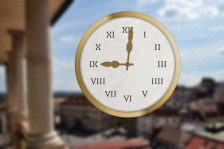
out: 9:01
